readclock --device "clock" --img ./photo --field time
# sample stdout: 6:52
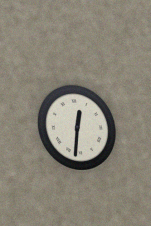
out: 12:32
